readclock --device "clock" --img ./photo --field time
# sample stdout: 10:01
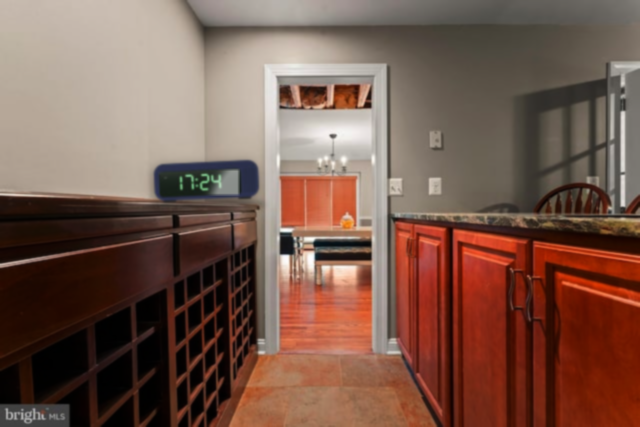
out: 17:24
